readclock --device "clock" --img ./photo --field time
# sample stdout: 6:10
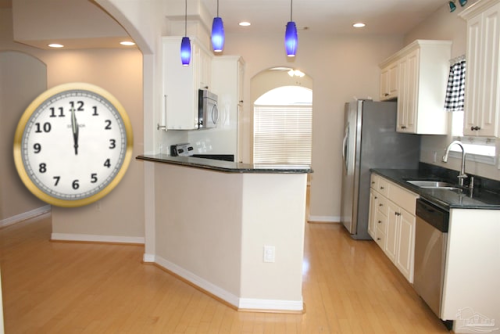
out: 11:59
